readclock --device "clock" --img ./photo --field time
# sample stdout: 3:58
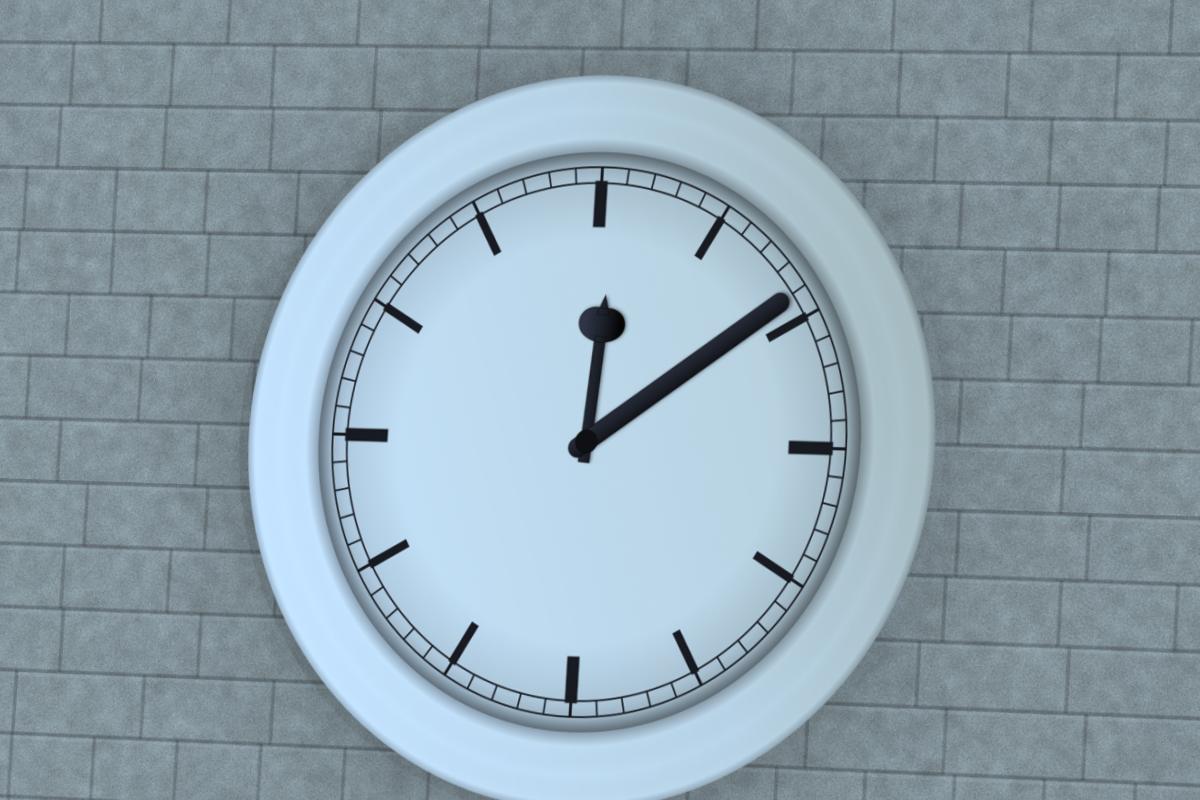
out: 12:09
